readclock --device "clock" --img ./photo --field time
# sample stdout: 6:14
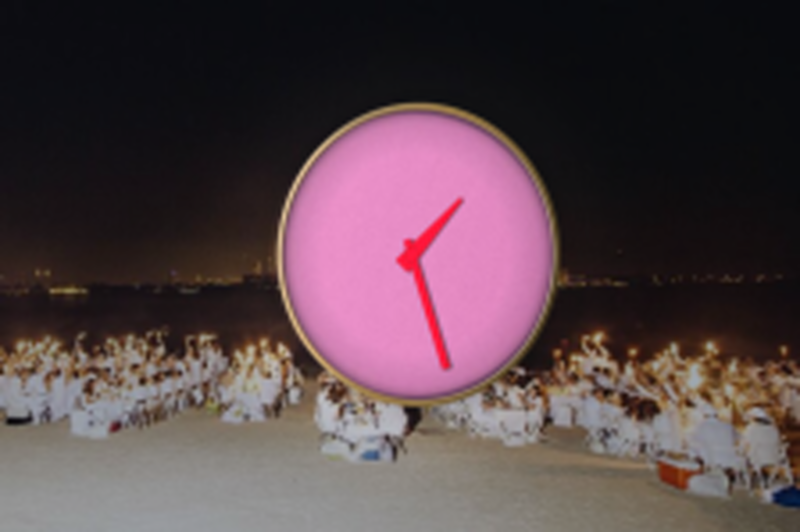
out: 1:27
